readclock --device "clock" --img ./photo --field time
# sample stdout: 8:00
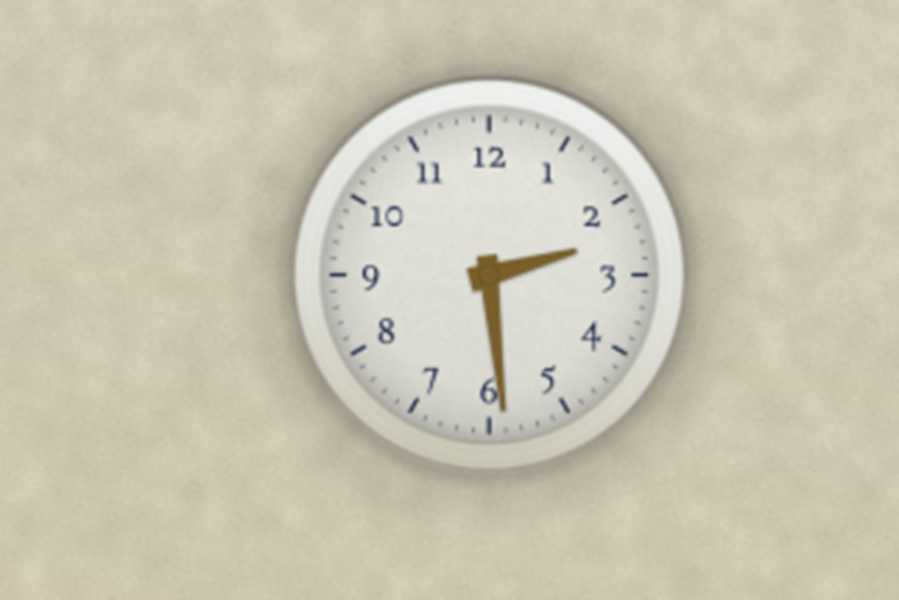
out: 2:29
